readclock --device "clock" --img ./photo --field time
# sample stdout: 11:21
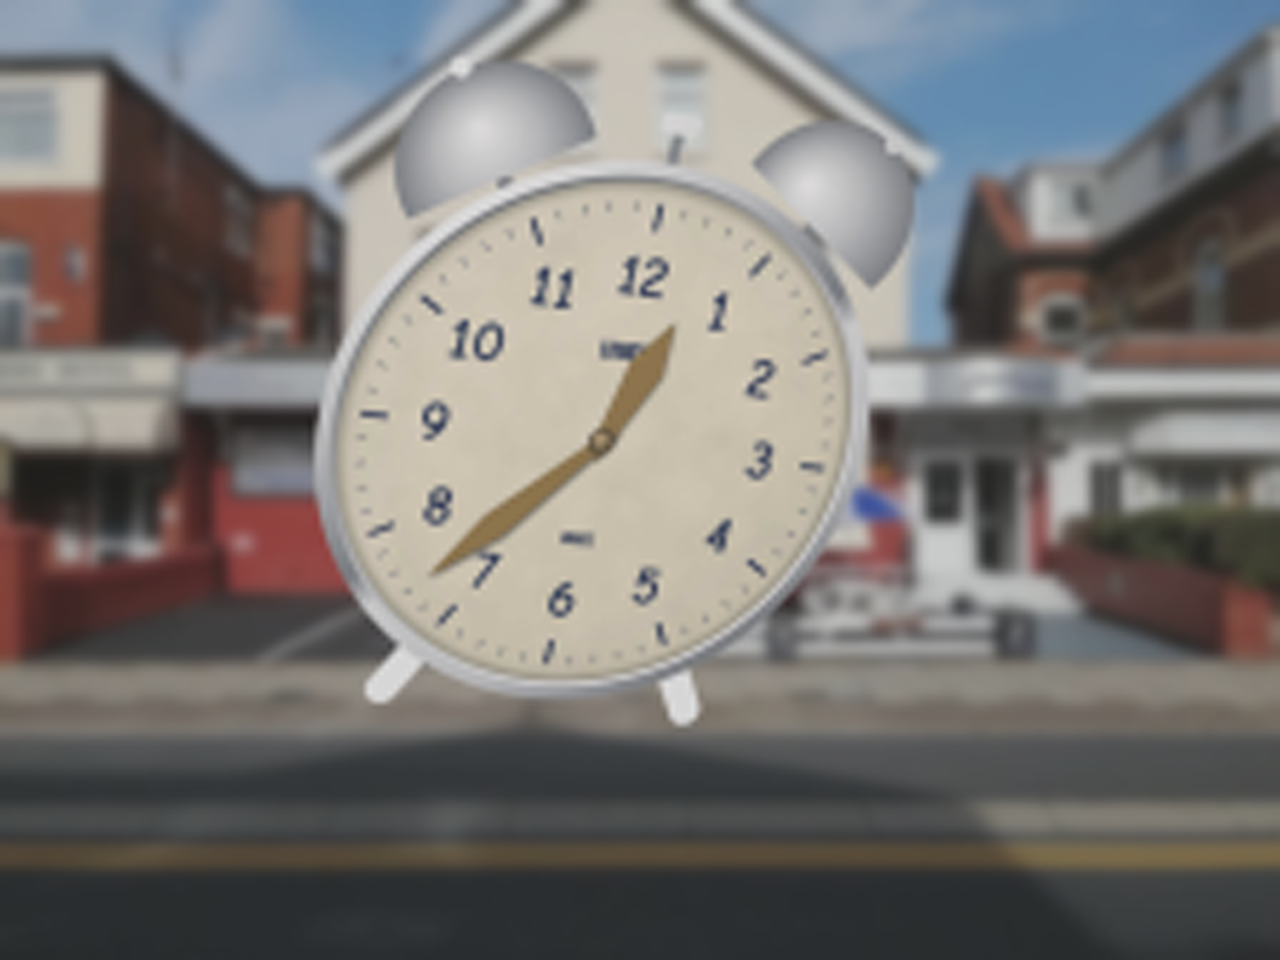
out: 12:37
